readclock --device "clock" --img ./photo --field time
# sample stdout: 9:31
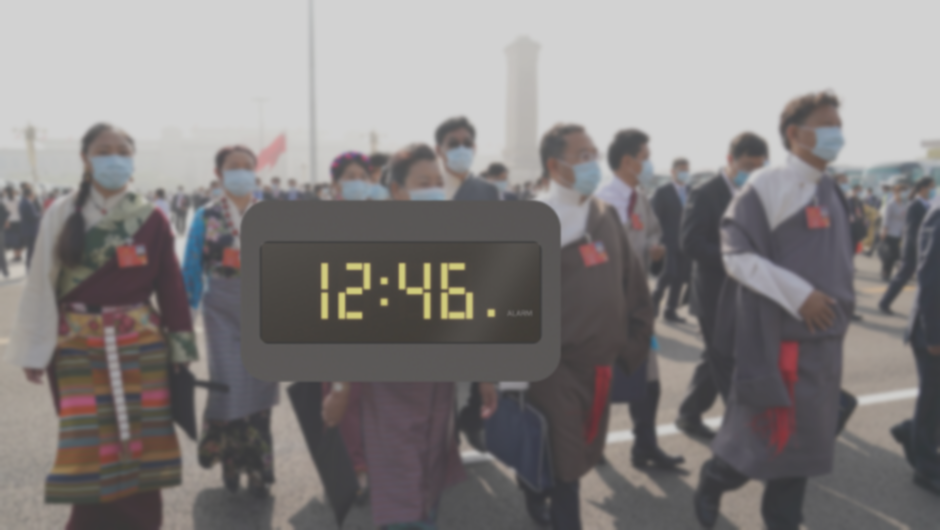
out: 12:46
